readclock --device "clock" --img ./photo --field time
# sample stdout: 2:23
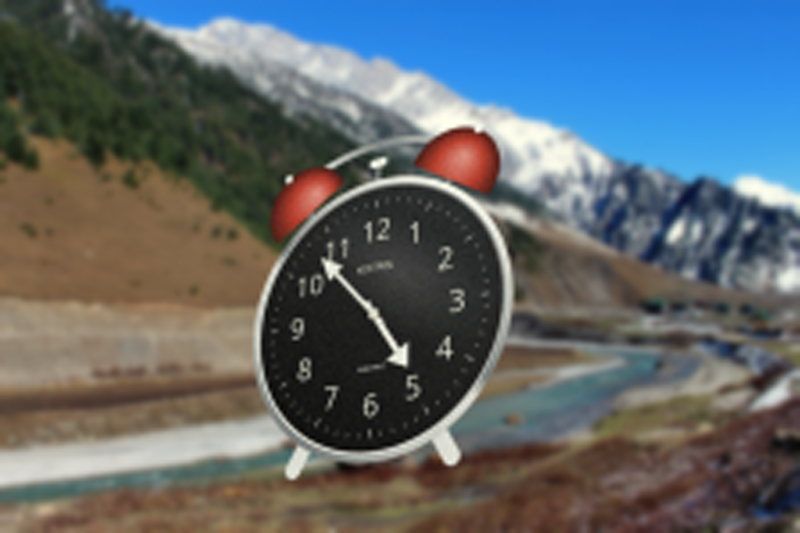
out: 4:53
